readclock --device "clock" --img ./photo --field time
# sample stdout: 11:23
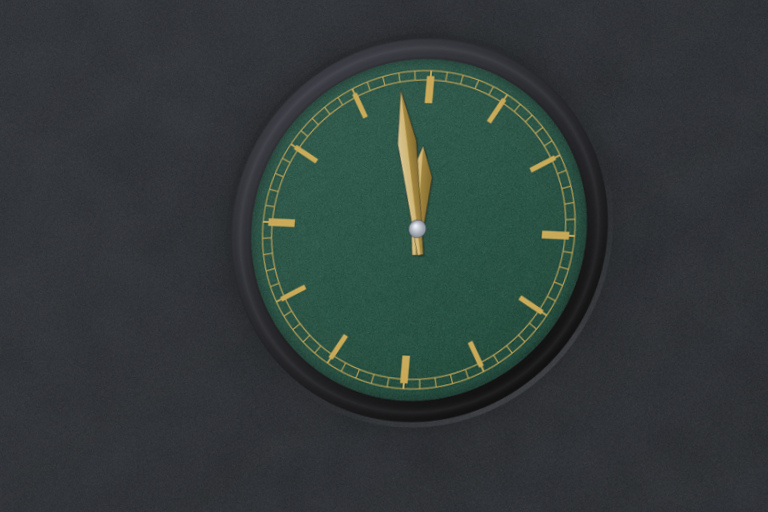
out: 11:58
